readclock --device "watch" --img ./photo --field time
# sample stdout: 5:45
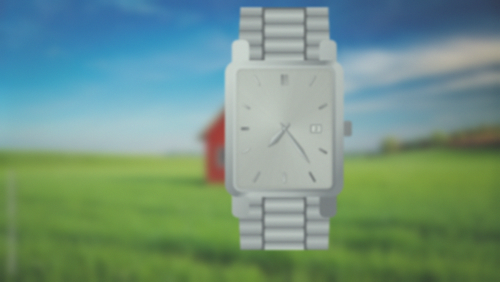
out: 7:24
